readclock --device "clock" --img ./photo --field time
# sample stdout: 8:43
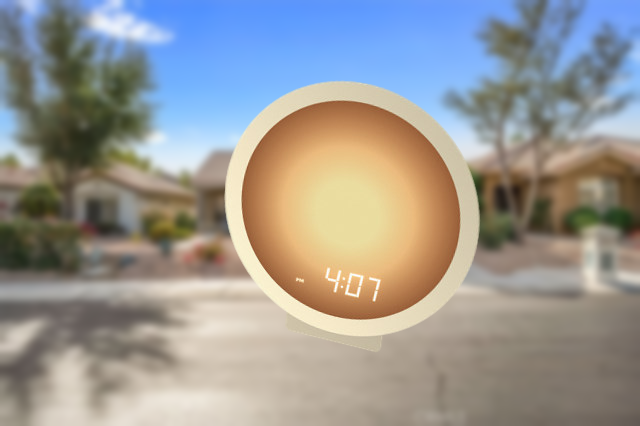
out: 4:07
